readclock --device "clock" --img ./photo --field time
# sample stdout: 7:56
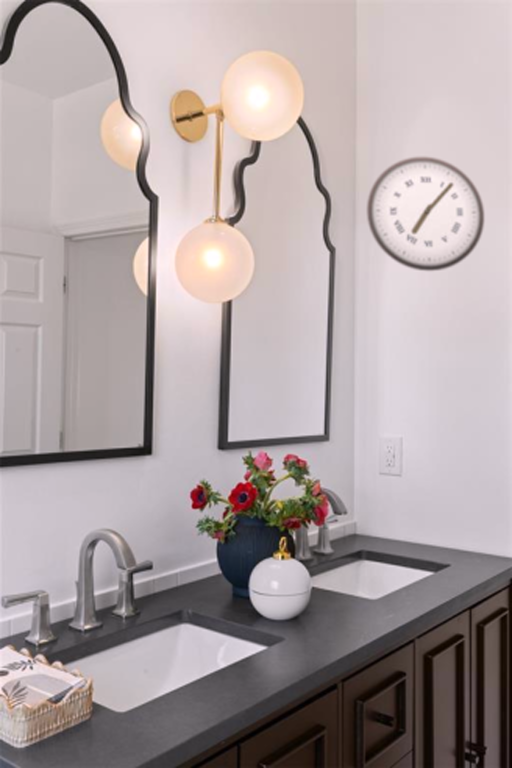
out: 7:07
